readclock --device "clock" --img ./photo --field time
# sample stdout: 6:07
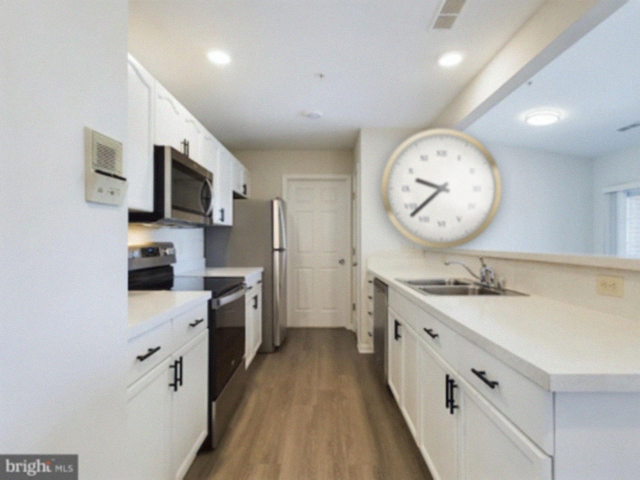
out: 9:38
